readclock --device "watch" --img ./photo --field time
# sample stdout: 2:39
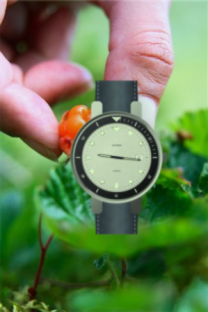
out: 9:16
